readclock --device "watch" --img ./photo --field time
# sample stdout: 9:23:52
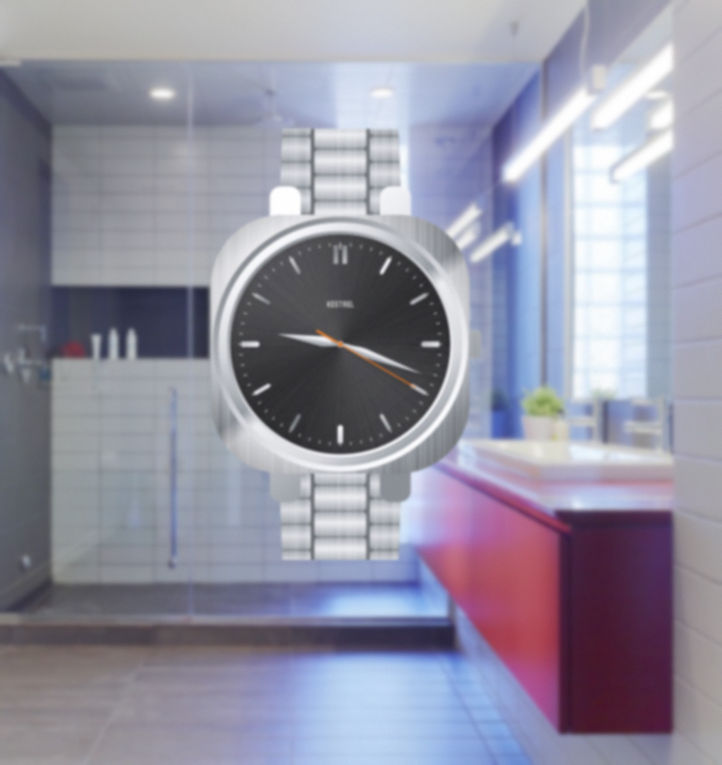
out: 9:18:20
